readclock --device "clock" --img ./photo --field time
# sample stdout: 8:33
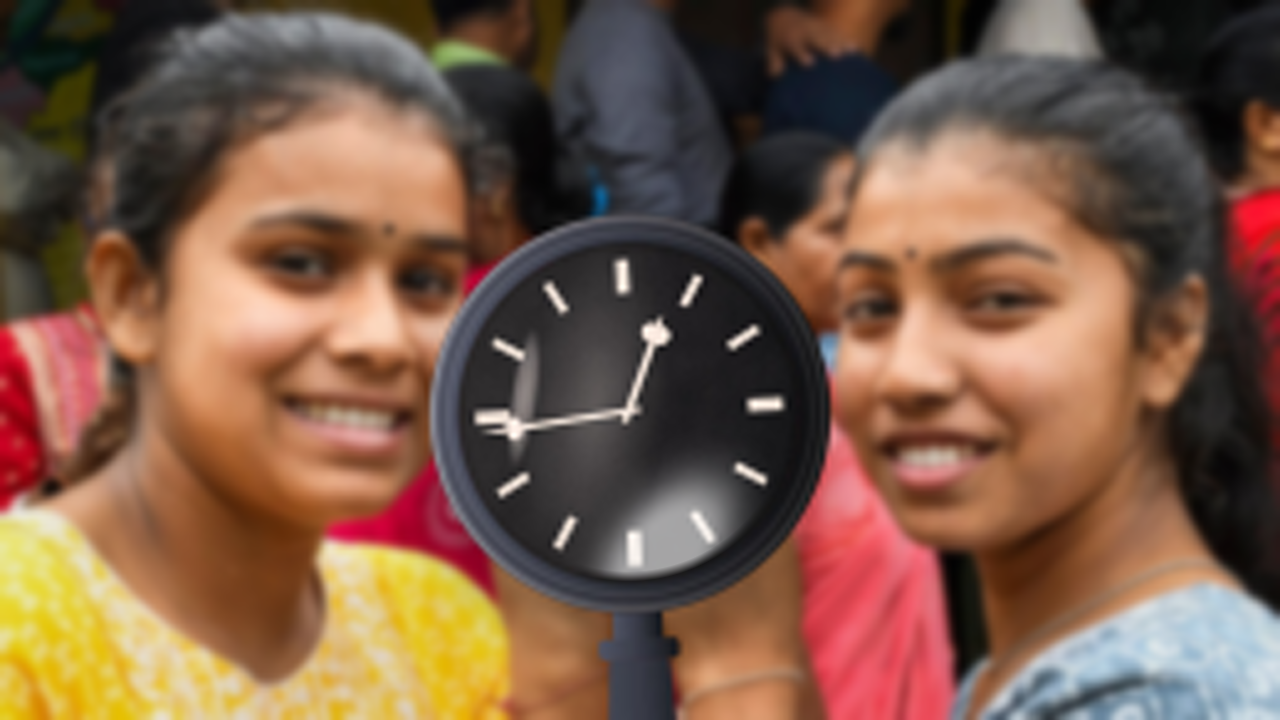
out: 12:44
